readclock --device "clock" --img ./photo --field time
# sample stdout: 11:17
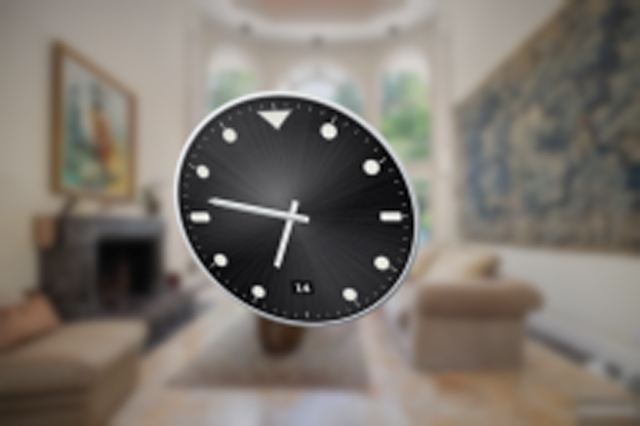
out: 6:47
